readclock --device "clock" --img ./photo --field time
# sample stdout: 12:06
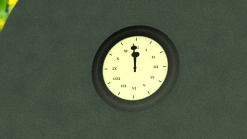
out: 11:59
